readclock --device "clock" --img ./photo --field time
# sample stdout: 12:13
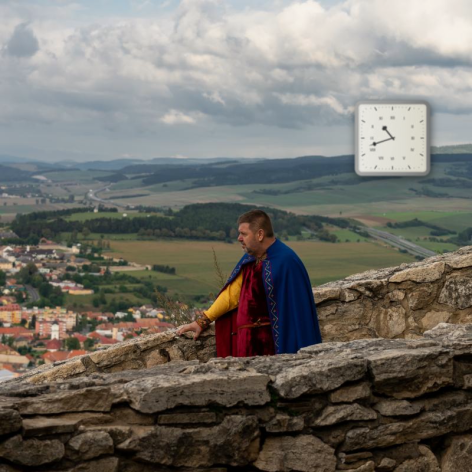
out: 10:42
